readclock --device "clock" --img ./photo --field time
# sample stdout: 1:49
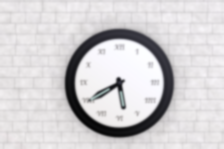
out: 5:40
